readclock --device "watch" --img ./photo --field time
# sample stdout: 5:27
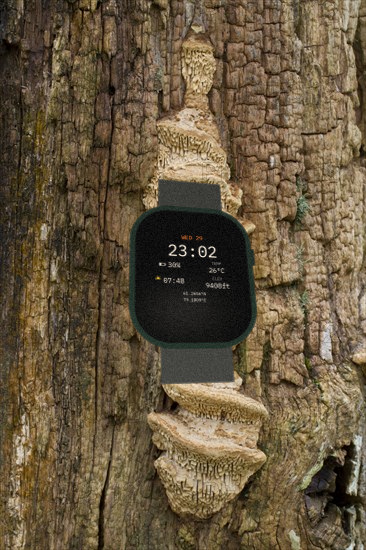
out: 23:02
